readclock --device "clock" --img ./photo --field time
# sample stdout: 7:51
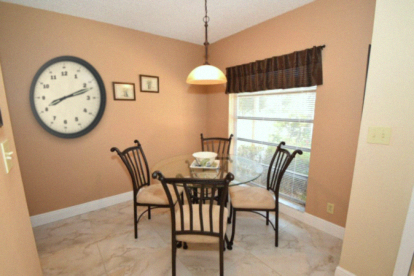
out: 8:12
